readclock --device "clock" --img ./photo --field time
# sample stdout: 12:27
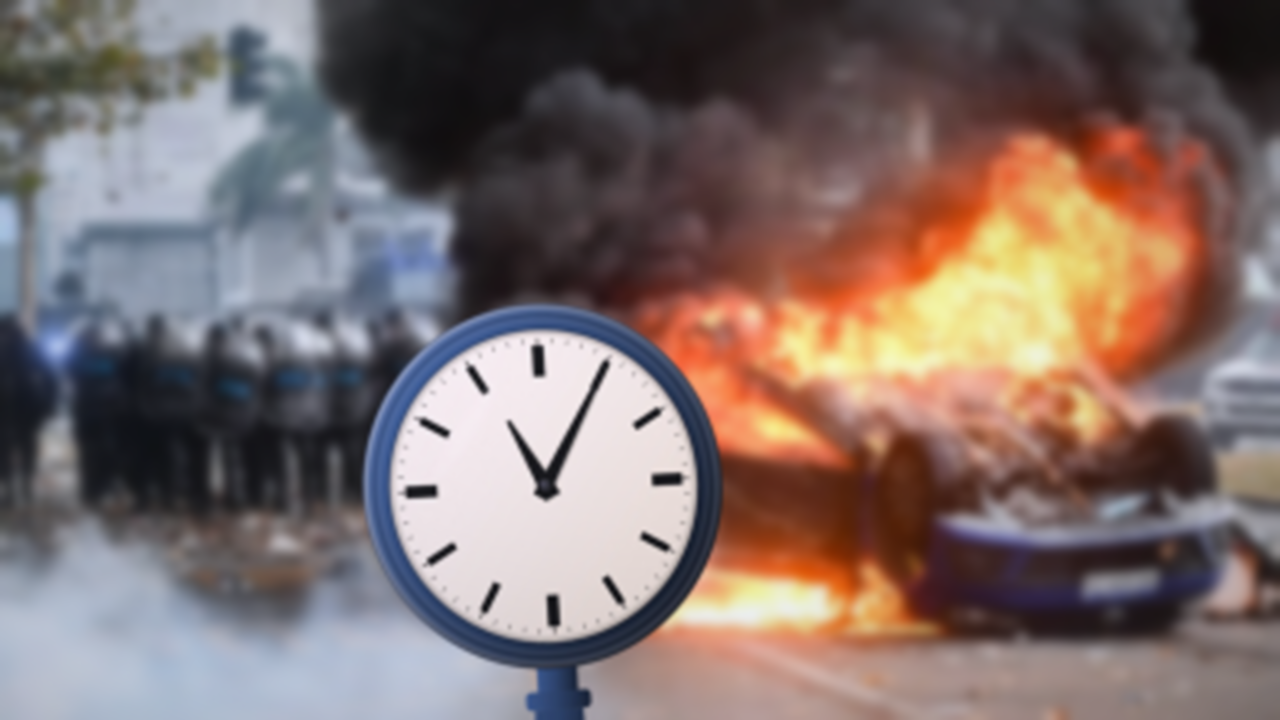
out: 11:05
